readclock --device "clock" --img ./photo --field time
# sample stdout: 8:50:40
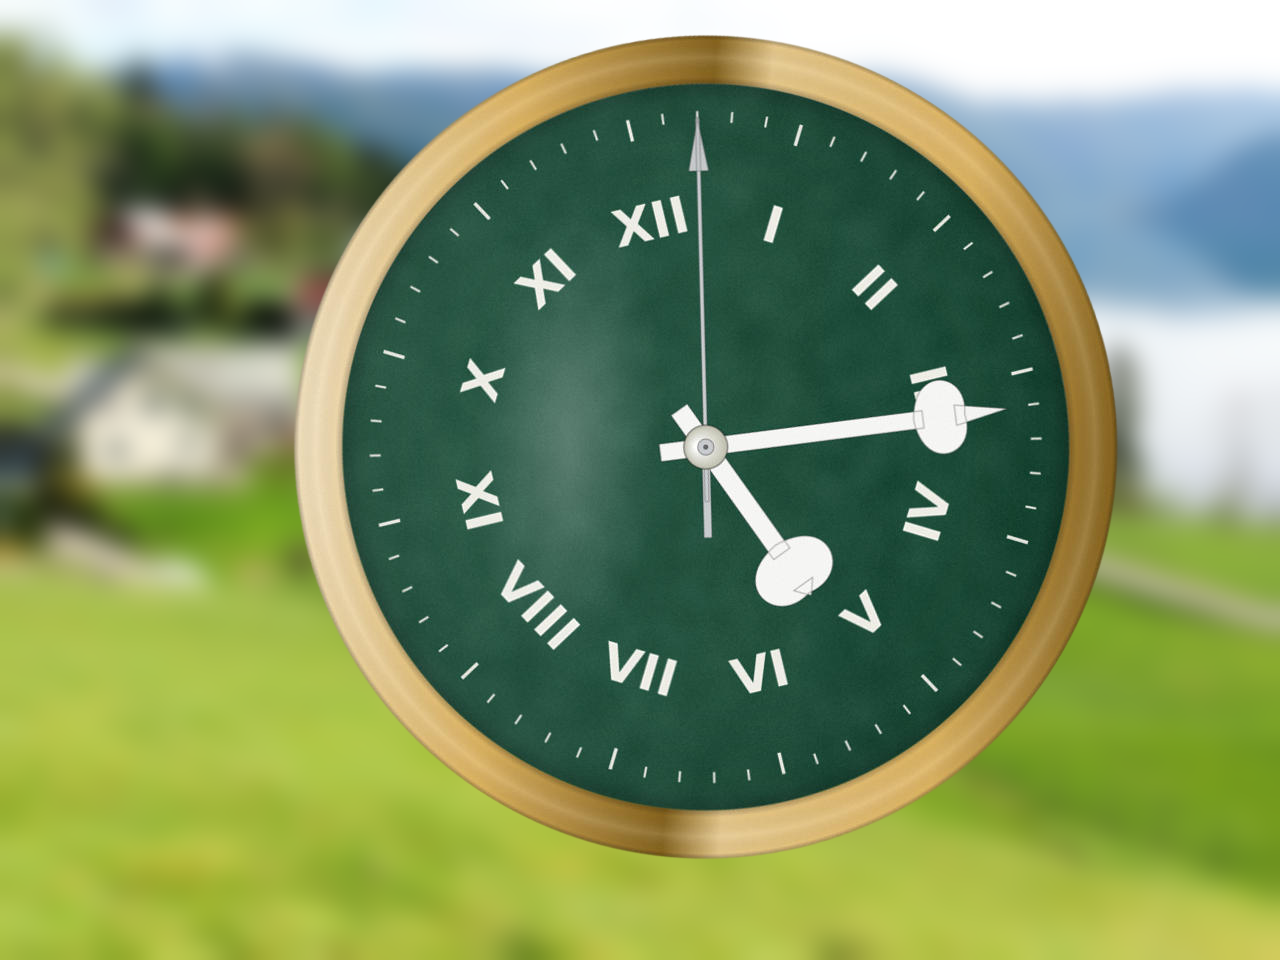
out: 5:16:02
